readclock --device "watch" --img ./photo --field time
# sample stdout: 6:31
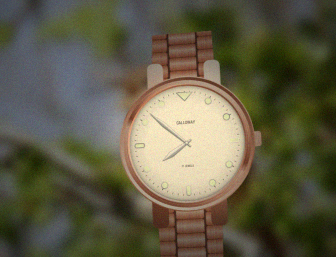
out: 7:52
